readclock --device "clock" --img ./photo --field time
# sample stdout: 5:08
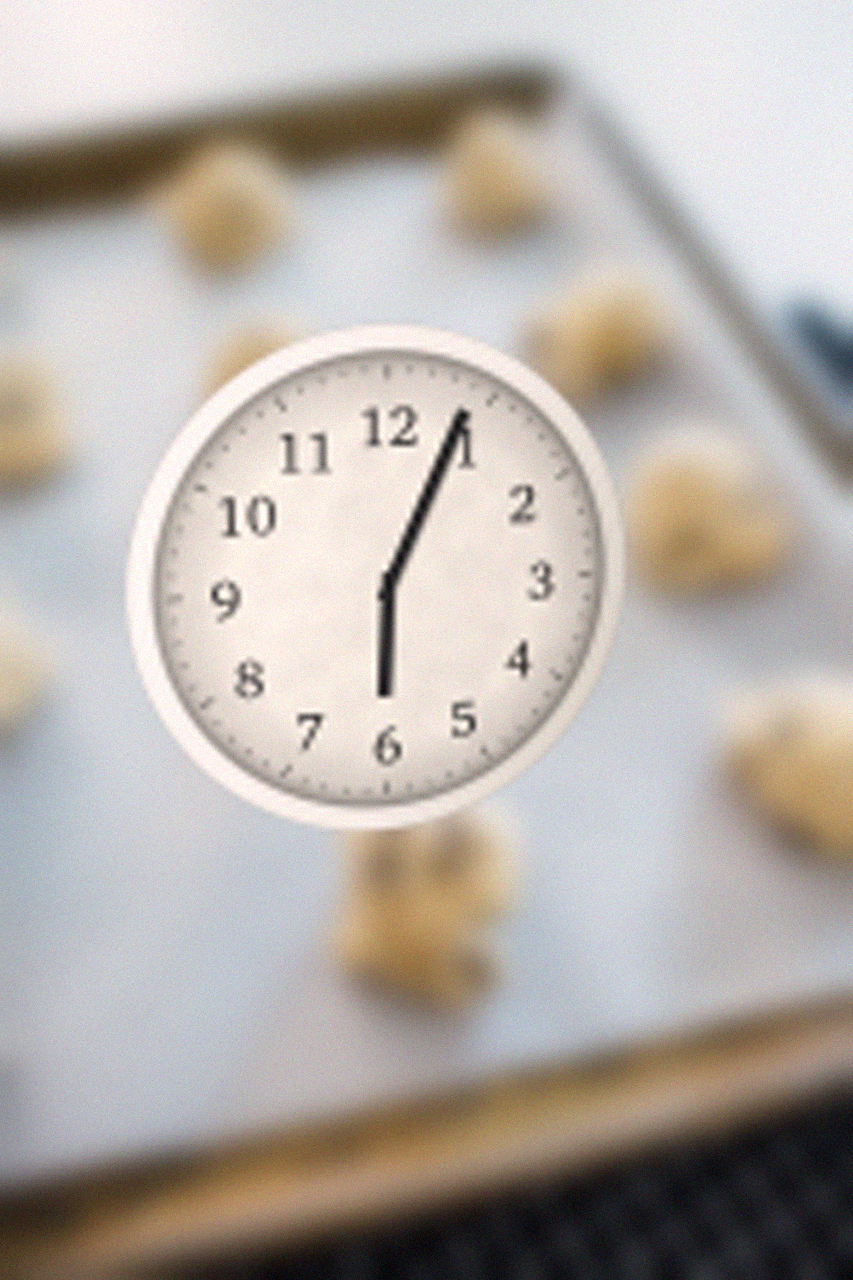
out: 6:04
